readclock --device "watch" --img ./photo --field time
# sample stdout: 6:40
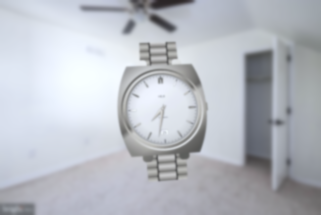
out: 7:32
